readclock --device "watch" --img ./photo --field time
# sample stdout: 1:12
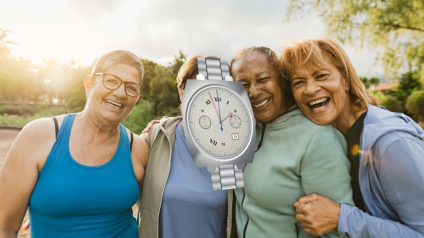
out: 1:57
